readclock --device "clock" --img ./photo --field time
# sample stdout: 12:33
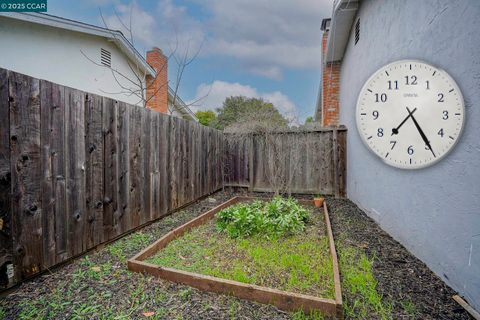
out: 7:25
